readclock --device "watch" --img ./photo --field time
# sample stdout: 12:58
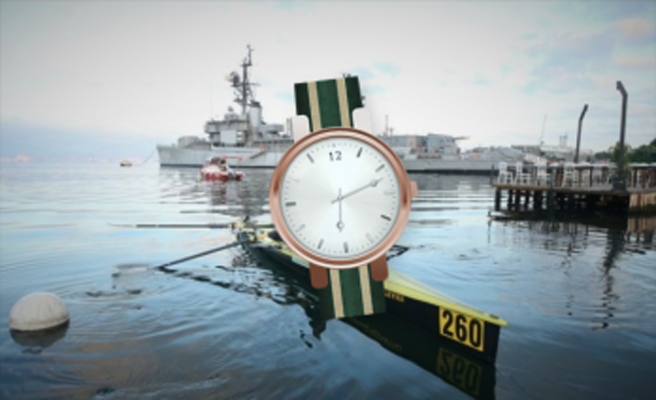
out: 6:12
